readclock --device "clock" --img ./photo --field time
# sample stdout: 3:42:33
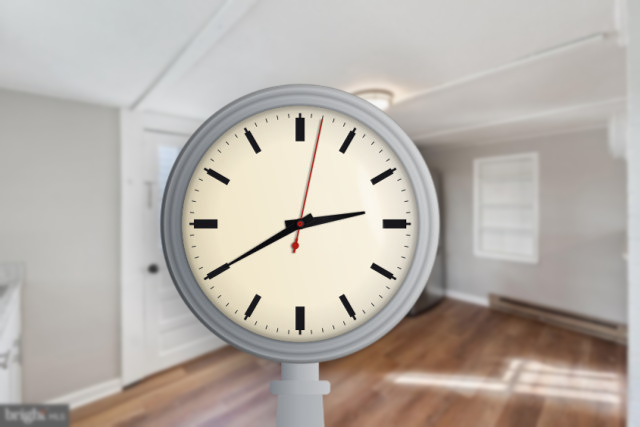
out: 2:40:02
